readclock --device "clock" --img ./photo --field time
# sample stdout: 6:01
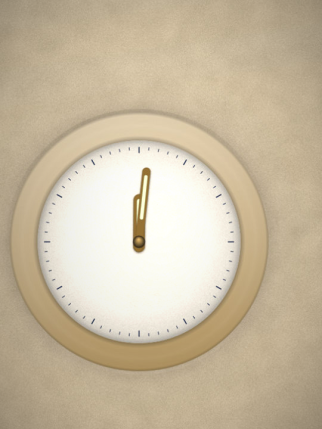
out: 12:01
